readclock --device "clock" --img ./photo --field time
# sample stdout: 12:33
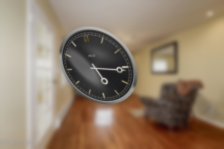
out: 5:16
